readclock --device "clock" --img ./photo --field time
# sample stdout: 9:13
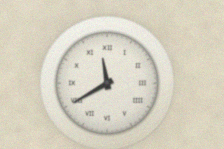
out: 11:40
